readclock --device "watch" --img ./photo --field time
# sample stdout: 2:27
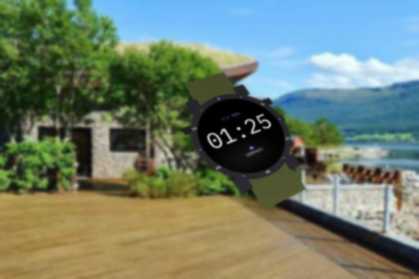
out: 1:25
